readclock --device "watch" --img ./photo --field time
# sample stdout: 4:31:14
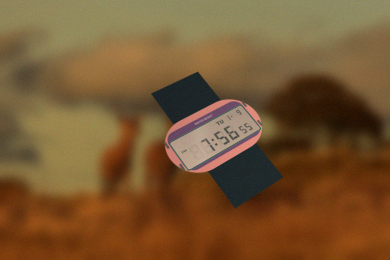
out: 7:56:55
